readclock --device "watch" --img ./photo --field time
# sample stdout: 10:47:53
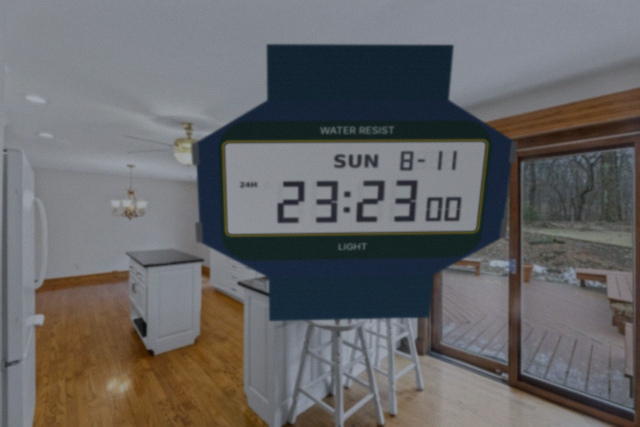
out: 23:23:00
